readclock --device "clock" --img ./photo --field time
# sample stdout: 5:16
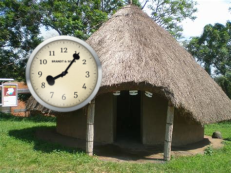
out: 8:06
